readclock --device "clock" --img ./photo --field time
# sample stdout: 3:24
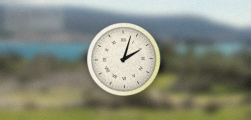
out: 2:03
